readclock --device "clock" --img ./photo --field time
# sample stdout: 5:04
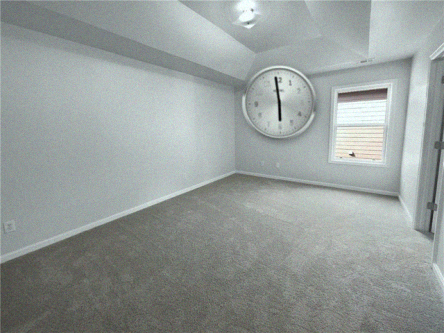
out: 5:59
